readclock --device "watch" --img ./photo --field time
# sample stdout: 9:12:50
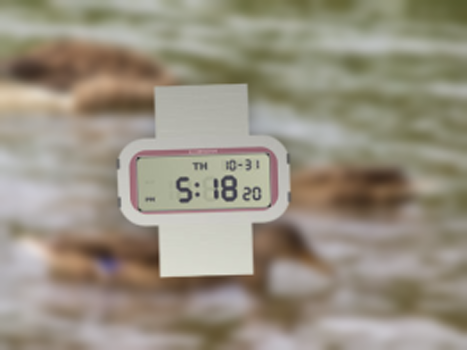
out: 5:18:20
